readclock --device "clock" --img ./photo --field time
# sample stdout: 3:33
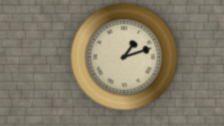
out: 1:12
